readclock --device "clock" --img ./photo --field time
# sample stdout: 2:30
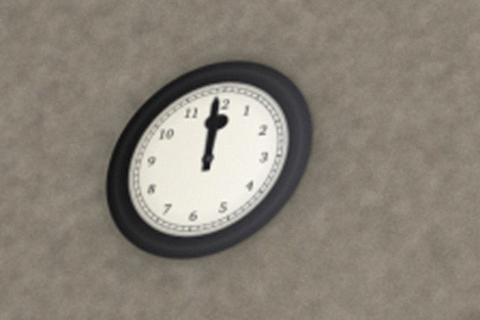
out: 11:59
